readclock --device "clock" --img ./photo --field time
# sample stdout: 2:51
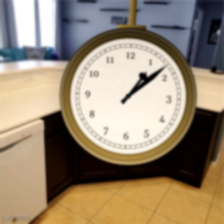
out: 1:08
